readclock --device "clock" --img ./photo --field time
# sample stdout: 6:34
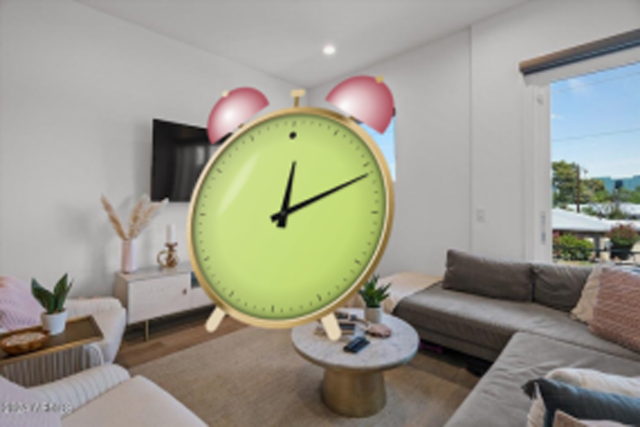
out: 12:11
